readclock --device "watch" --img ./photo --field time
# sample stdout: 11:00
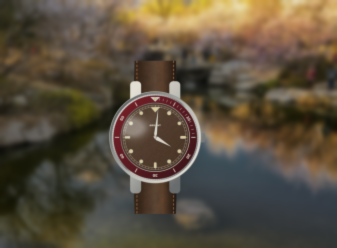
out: 4:01
